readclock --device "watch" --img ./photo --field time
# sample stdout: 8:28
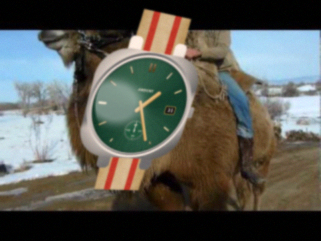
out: 1:26
